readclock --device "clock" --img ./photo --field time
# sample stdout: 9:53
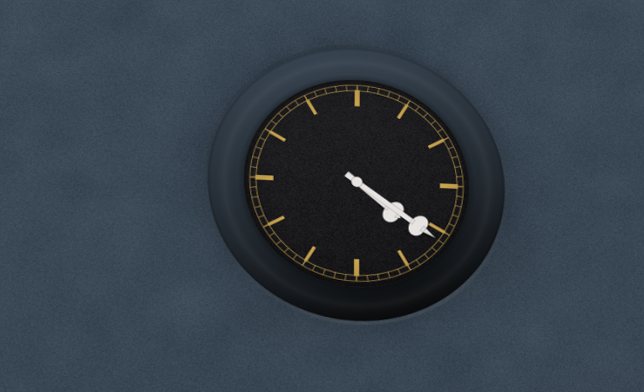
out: 4:21
